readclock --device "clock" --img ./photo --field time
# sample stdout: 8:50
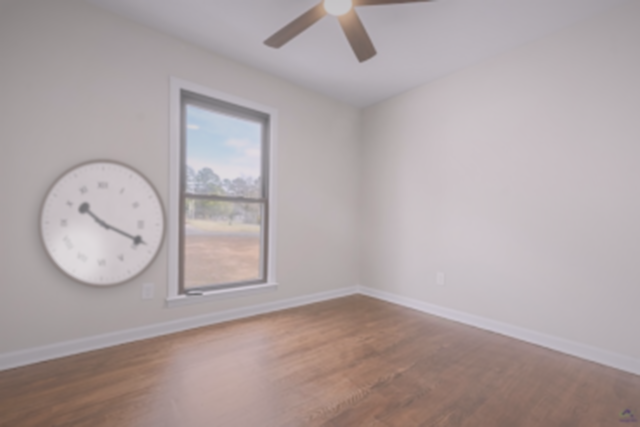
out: 10:19
